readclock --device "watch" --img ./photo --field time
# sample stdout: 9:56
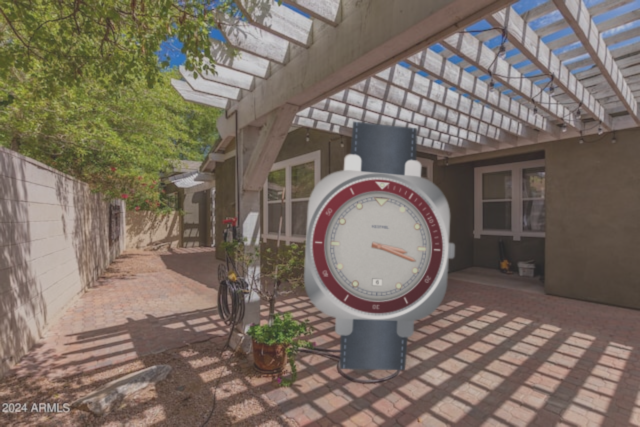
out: 3:18
